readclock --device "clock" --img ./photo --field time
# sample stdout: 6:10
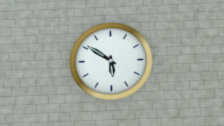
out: 5:51
